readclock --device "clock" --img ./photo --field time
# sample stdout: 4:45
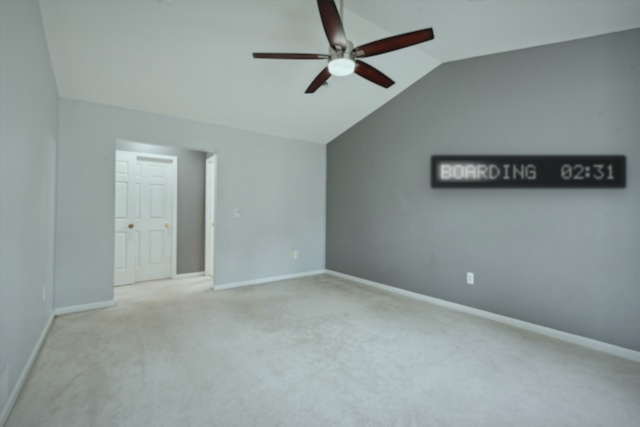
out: 2:31
